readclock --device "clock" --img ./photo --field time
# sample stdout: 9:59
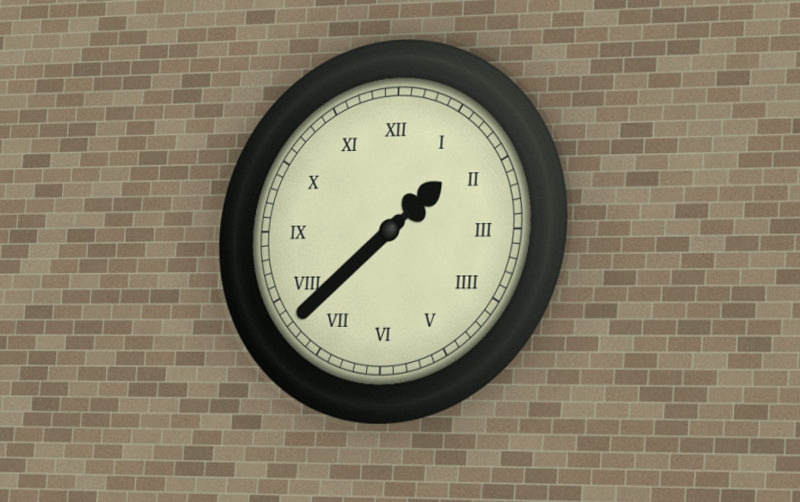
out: 1:38
